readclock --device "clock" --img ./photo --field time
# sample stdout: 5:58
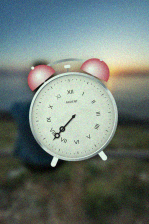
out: 7:38
